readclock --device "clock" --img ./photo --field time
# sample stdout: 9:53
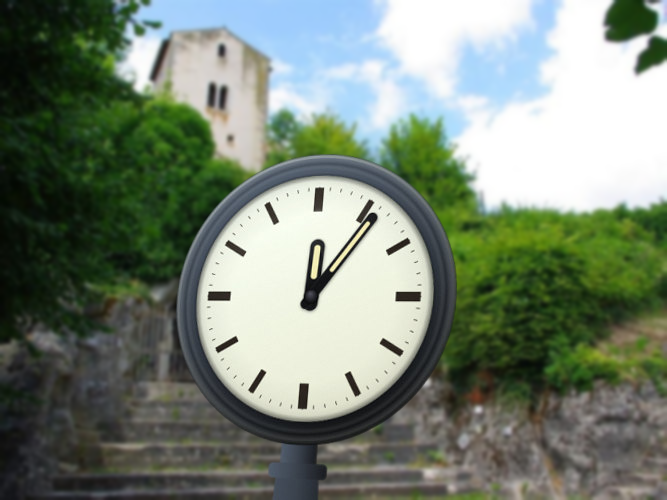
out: 12:06
